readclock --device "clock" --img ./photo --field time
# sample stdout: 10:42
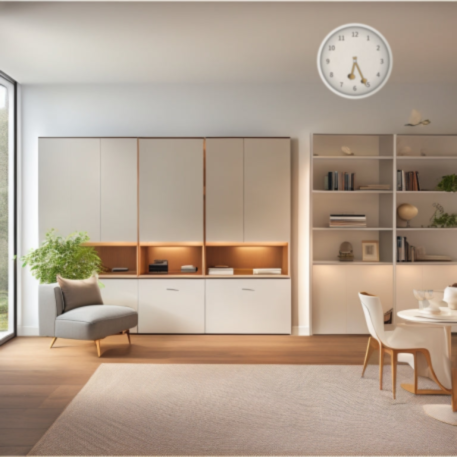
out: 6:26
